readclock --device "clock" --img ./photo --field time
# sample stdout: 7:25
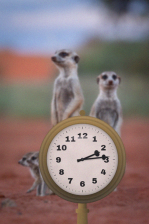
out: 2:14
